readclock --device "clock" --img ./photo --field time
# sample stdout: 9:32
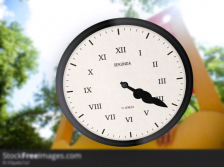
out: 4:21
